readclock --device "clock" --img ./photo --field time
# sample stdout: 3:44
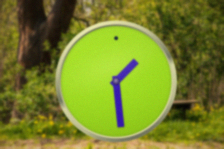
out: 1:29
